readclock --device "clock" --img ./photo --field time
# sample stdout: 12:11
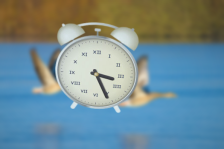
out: 3:26
